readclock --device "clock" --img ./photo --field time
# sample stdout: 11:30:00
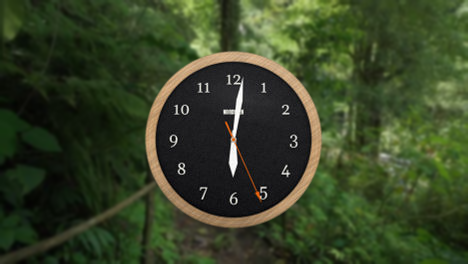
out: 6:01:26
